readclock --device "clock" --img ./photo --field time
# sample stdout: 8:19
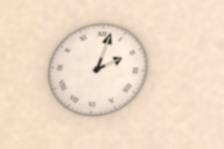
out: 2:02
